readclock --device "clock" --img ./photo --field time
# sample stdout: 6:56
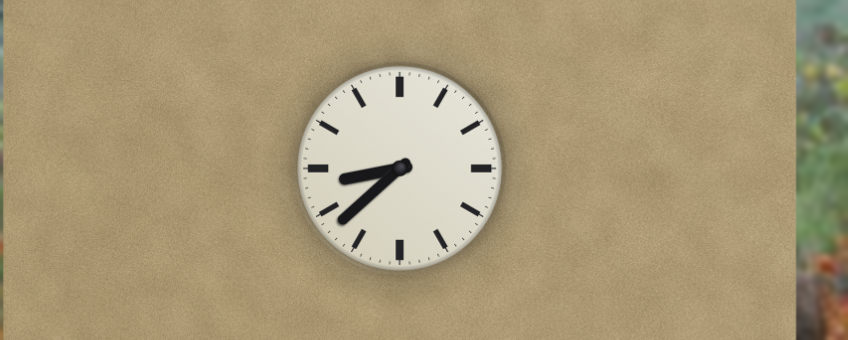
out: 8:38
